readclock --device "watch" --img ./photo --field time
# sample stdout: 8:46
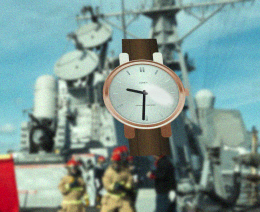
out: 9:31
